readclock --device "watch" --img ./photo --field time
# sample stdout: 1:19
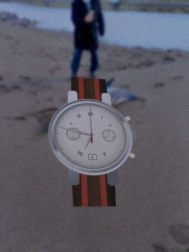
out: 6:47
